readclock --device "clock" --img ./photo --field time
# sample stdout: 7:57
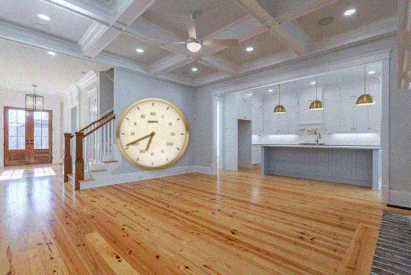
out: 6:41
